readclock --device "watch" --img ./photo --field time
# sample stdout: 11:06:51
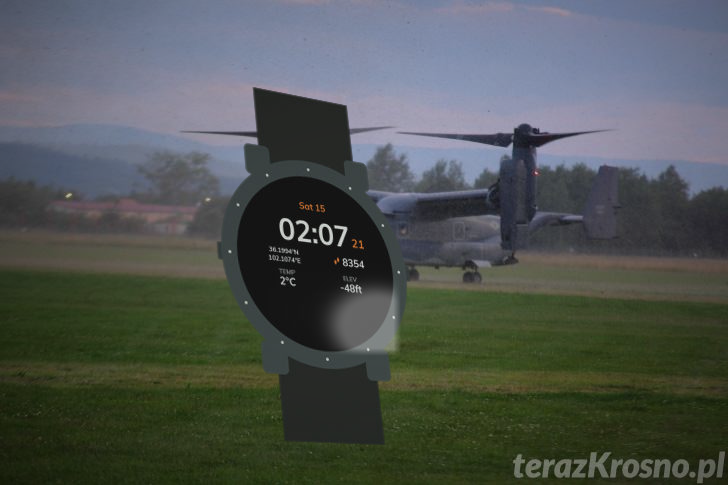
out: 2:07:21
